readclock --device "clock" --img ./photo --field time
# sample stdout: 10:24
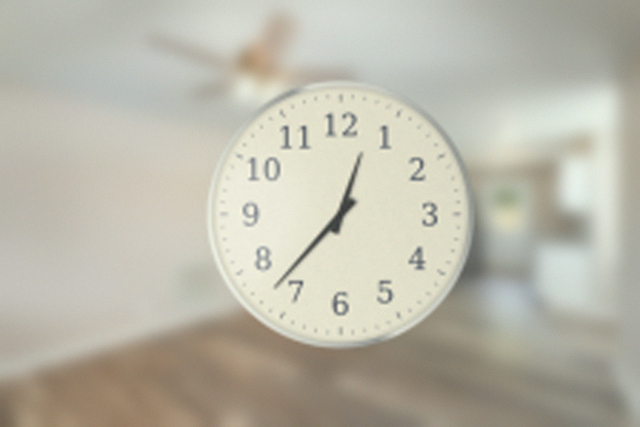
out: 12:37
